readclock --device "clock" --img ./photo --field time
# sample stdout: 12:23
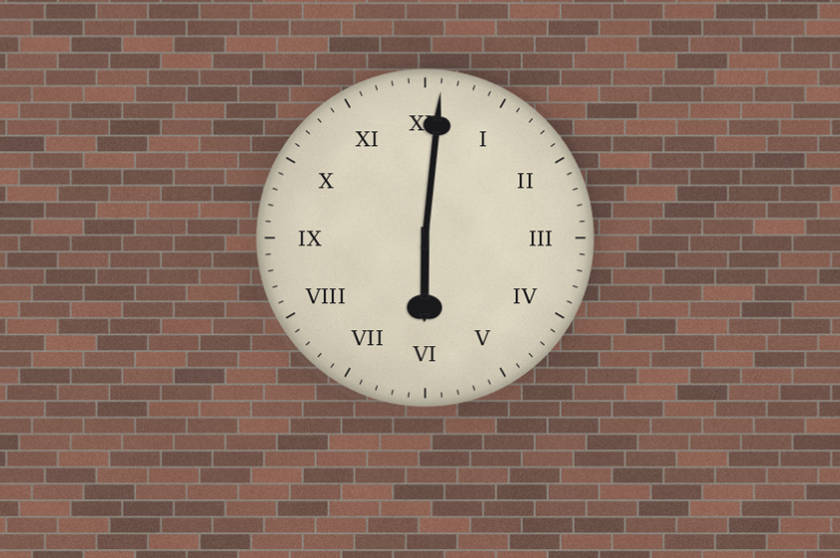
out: 6:01
